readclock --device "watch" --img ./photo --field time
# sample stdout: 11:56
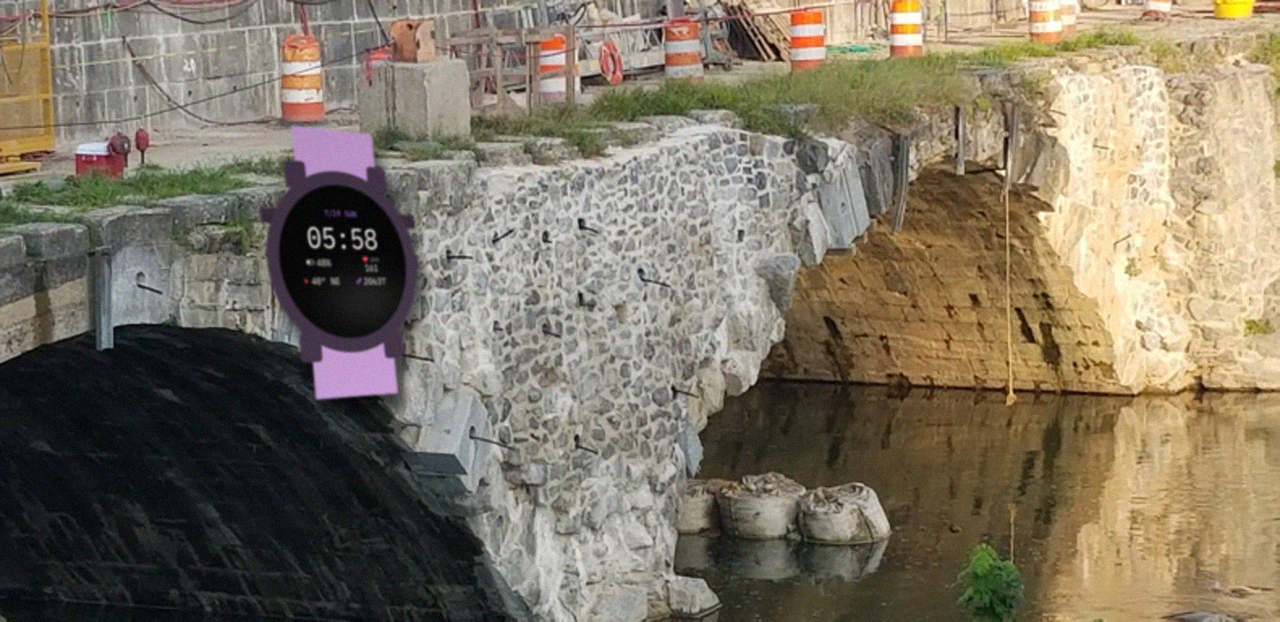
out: 5:58
